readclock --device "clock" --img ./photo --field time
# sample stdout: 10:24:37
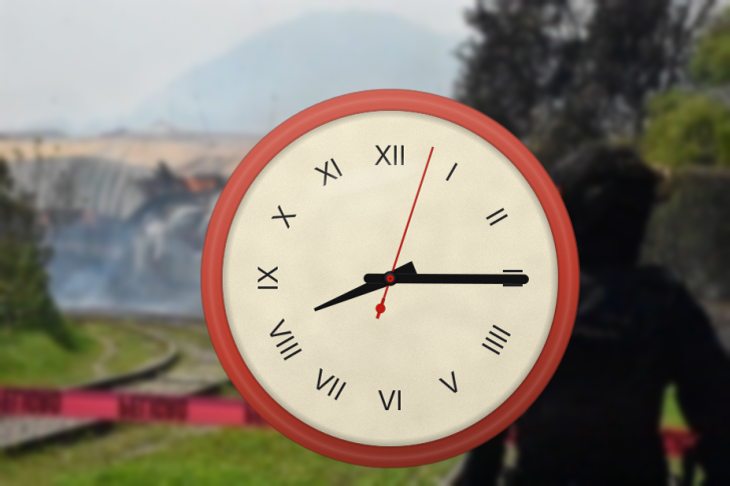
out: 8:15:03
